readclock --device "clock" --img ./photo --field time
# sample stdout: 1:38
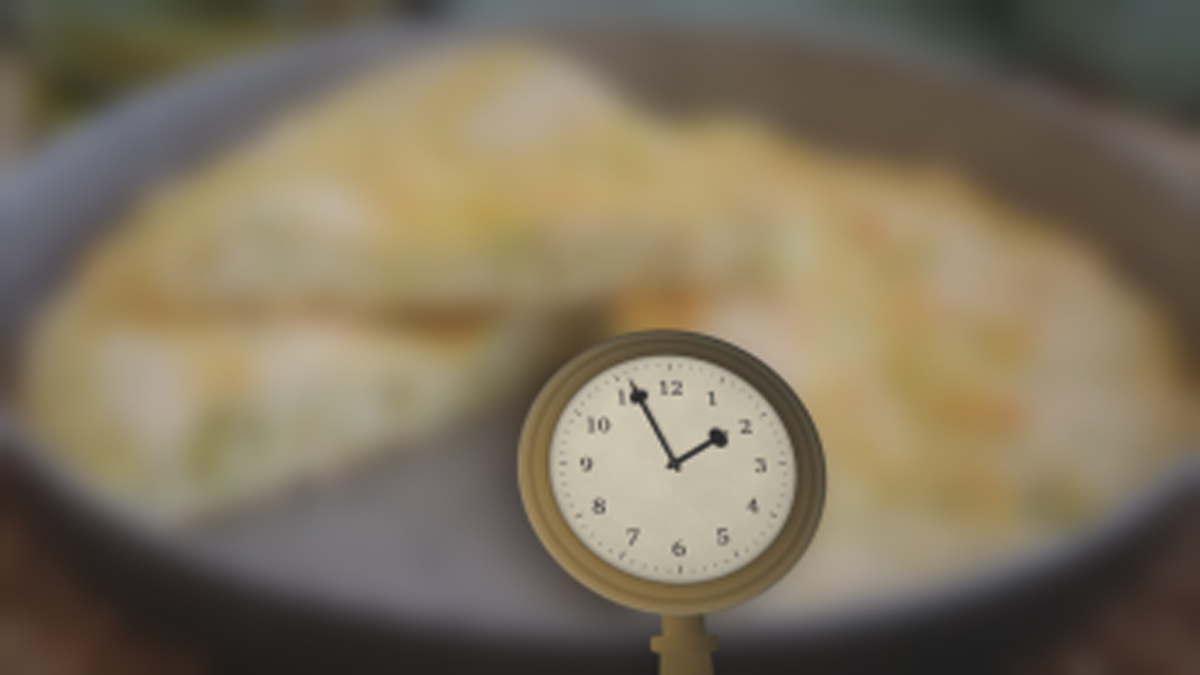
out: 1:56
